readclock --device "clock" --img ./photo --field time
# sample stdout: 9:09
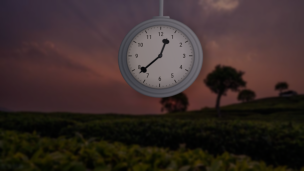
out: 12:38
